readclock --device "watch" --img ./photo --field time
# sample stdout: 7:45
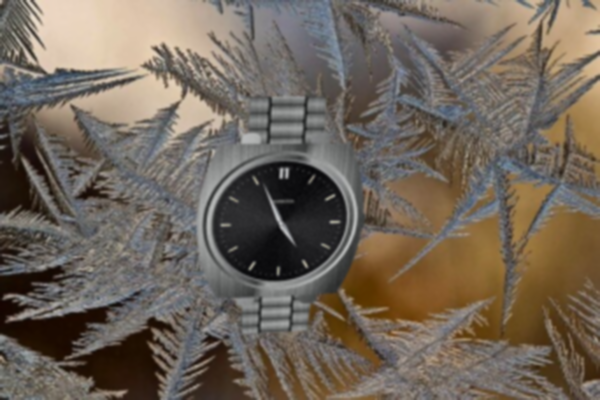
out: 4:56
